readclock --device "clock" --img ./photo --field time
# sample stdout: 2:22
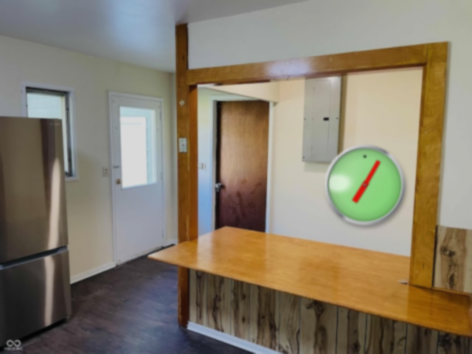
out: 7:05
